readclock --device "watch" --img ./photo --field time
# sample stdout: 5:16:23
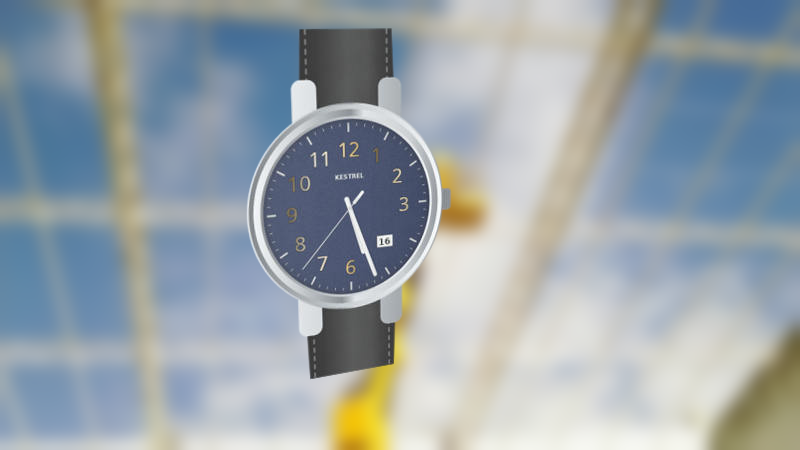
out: 5:26:37
